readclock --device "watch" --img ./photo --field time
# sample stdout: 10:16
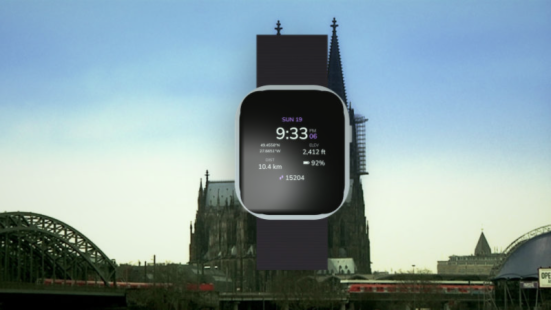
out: 9:33
